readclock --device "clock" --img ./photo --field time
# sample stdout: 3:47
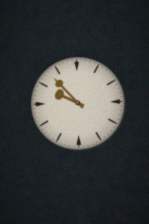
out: 9:53
